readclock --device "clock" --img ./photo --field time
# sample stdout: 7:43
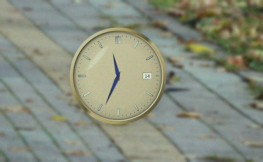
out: 11:34
